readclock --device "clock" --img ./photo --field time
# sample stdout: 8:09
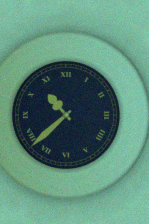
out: 10:38
